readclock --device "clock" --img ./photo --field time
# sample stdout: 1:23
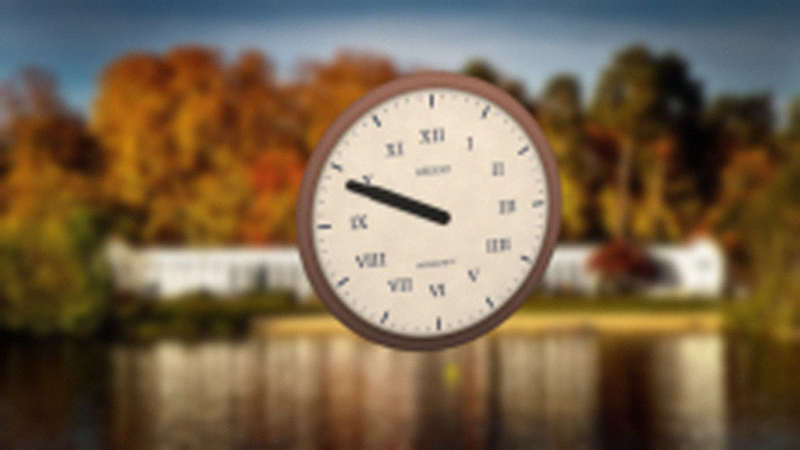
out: 9:49
